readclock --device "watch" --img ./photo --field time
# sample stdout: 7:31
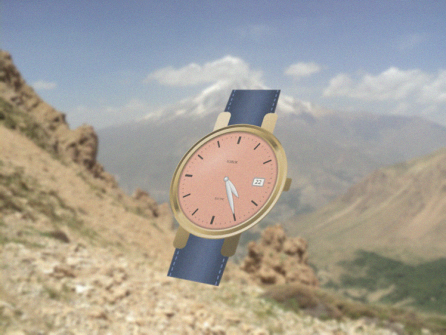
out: 4:25
